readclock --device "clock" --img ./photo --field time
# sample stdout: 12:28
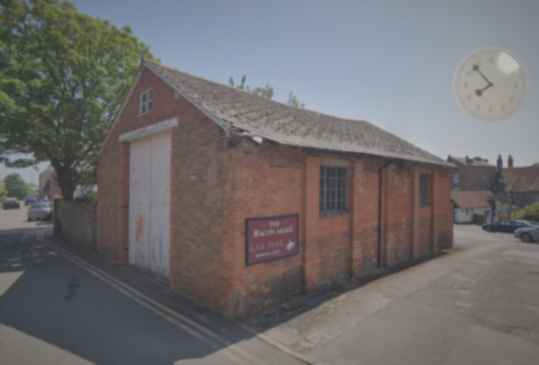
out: 7:53
